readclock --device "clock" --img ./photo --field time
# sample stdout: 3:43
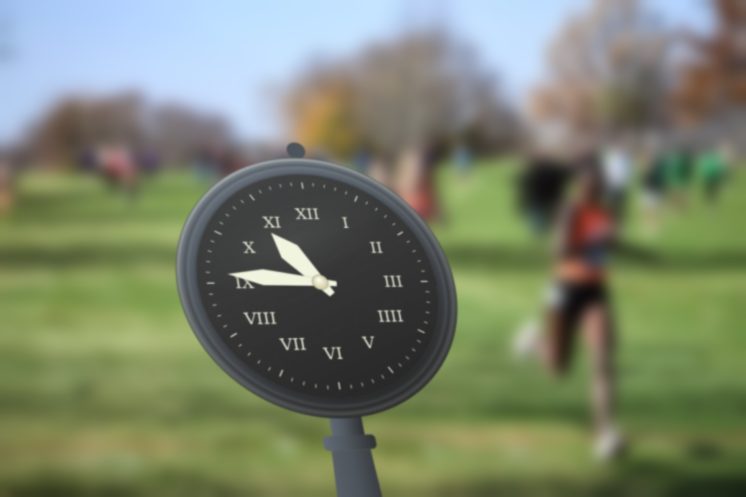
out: 10:46
